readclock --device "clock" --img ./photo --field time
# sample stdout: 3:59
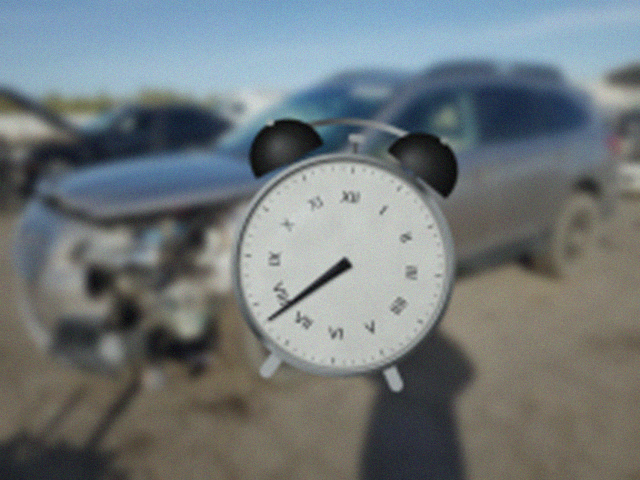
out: 7:38
